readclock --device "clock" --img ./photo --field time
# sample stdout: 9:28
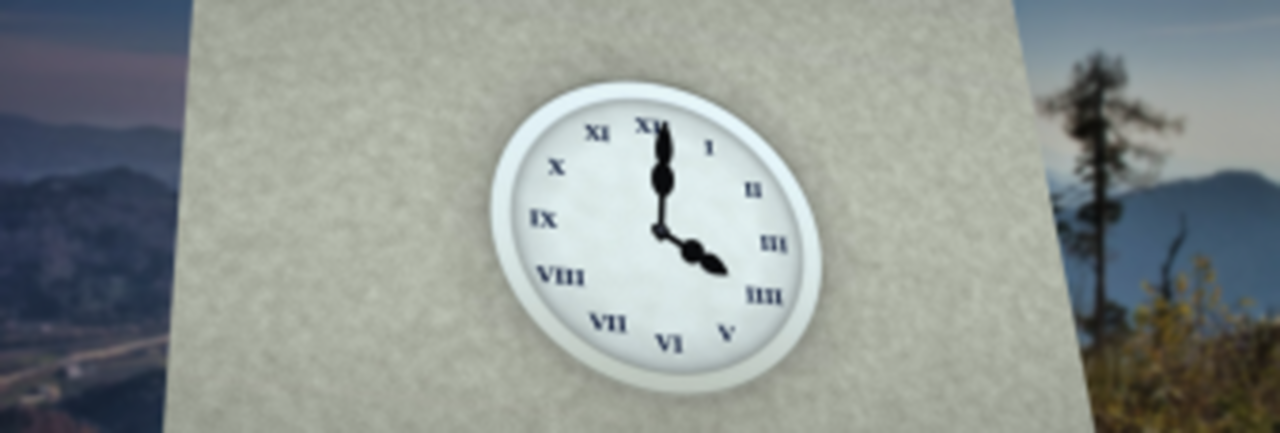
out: 4:01
